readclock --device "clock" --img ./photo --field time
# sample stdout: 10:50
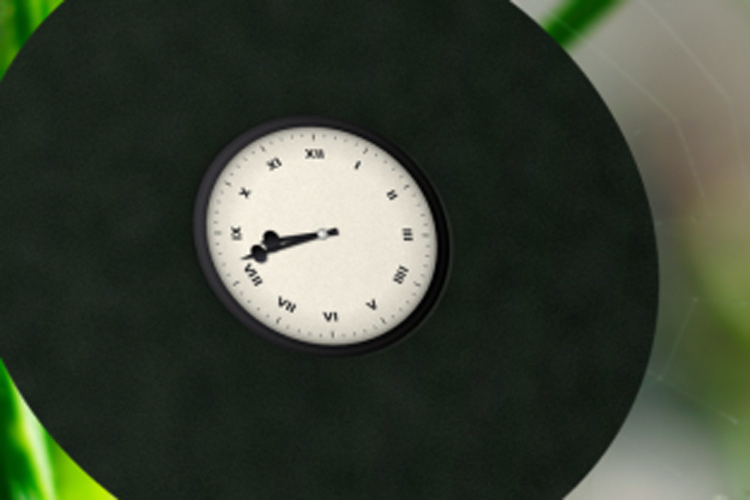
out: 8:42
